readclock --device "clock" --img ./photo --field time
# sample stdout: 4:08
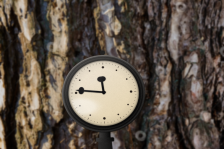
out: 11:46
